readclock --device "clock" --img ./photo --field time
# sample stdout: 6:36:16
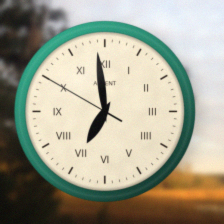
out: 6:58:50
